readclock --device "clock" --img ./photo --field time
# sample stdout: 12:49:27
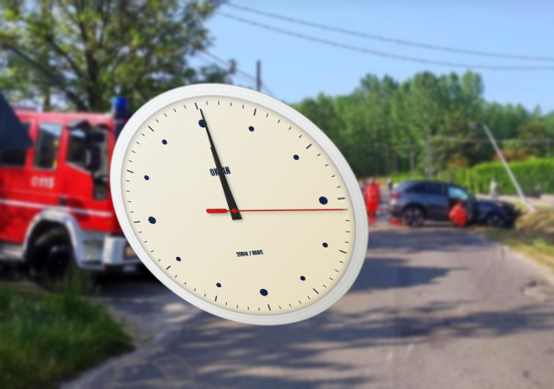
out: 12:00:16
